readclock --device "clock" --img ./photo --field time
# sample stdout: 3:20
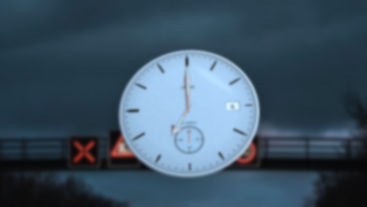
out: 7:00
